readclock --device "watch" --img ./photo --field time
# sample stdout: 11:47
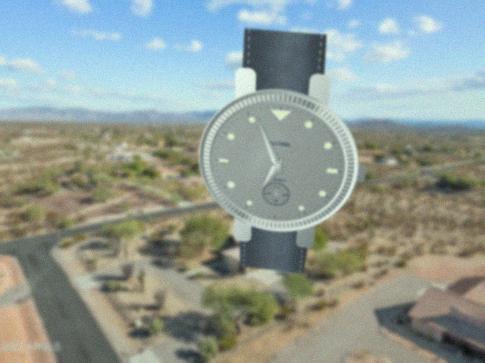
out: 6:56
